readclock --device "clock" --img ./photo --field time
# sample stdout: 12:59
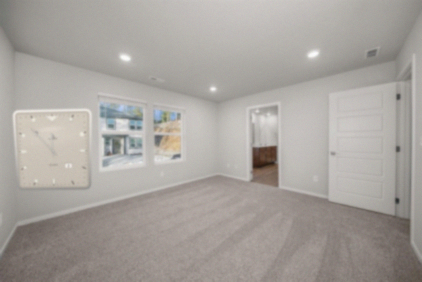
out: 11:53
